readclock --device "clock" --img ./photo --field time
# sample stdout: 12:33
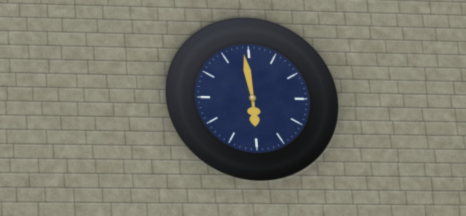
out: 5:59
